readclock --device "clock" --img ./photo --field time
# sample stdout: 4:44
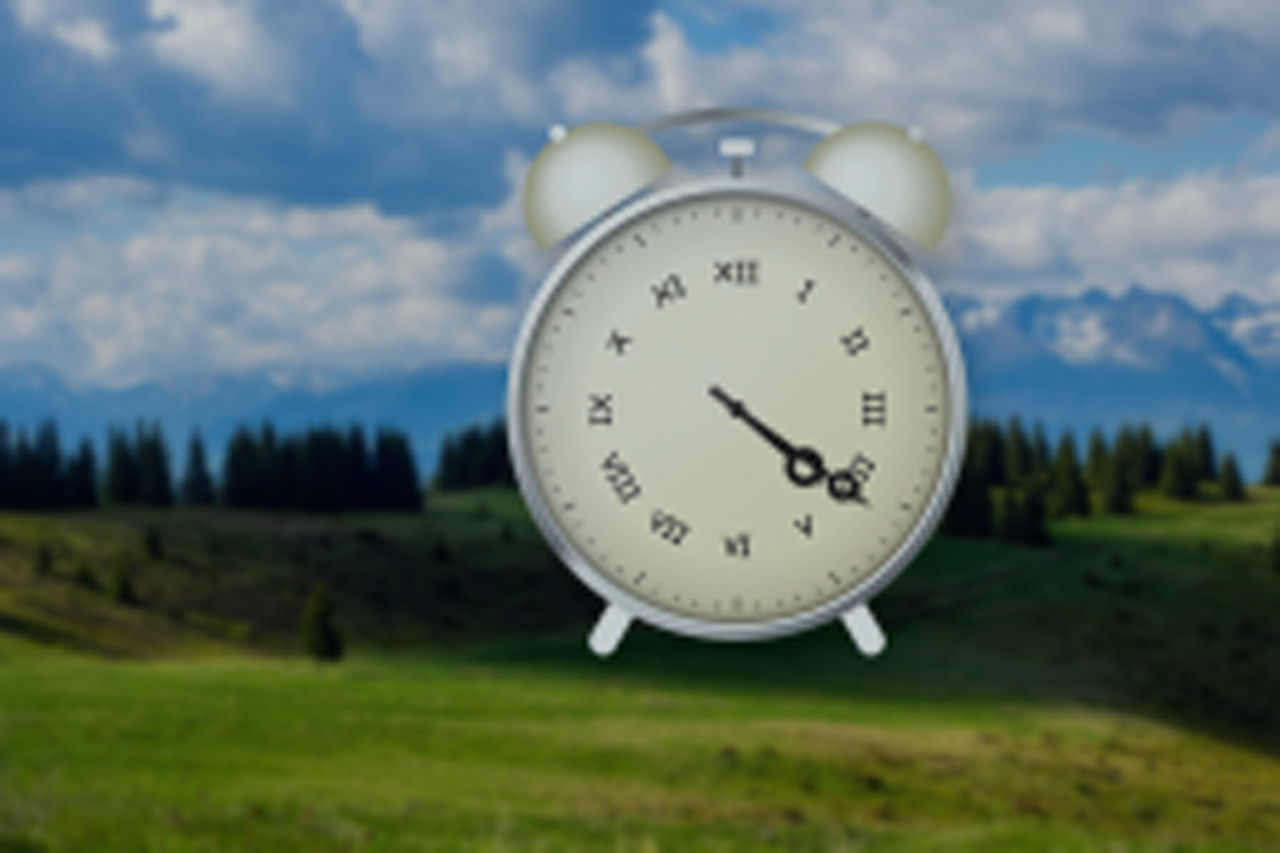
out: 4:21
